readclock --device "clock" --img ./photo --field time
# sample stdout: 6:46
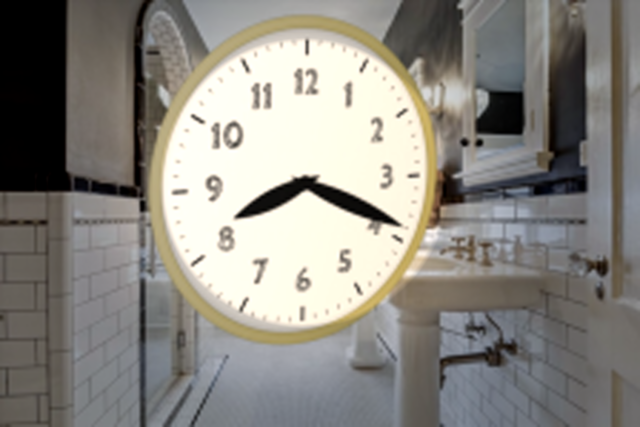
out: 8:19
